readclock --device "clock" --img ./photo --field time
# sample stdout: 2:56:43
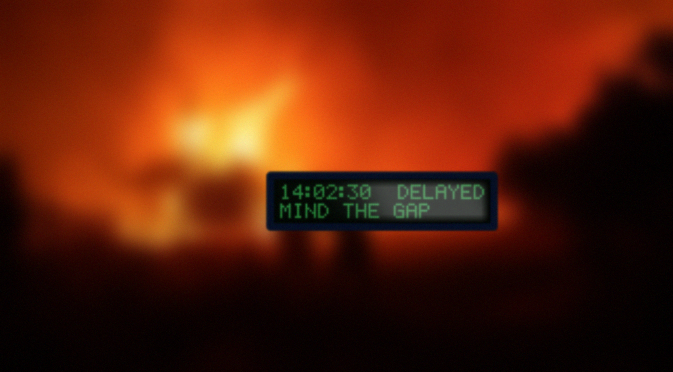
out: 14:02:30
